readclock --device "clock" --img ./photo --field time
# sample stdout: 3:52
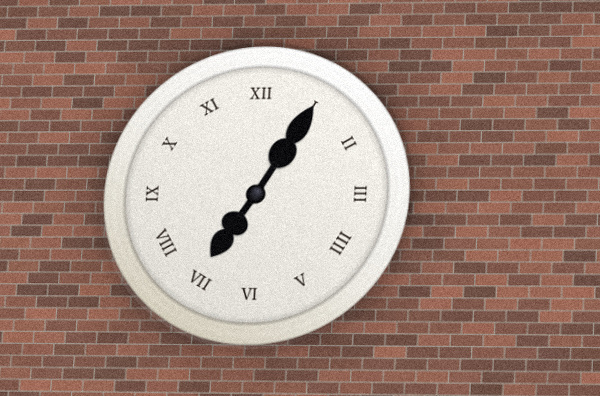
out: 7:05
